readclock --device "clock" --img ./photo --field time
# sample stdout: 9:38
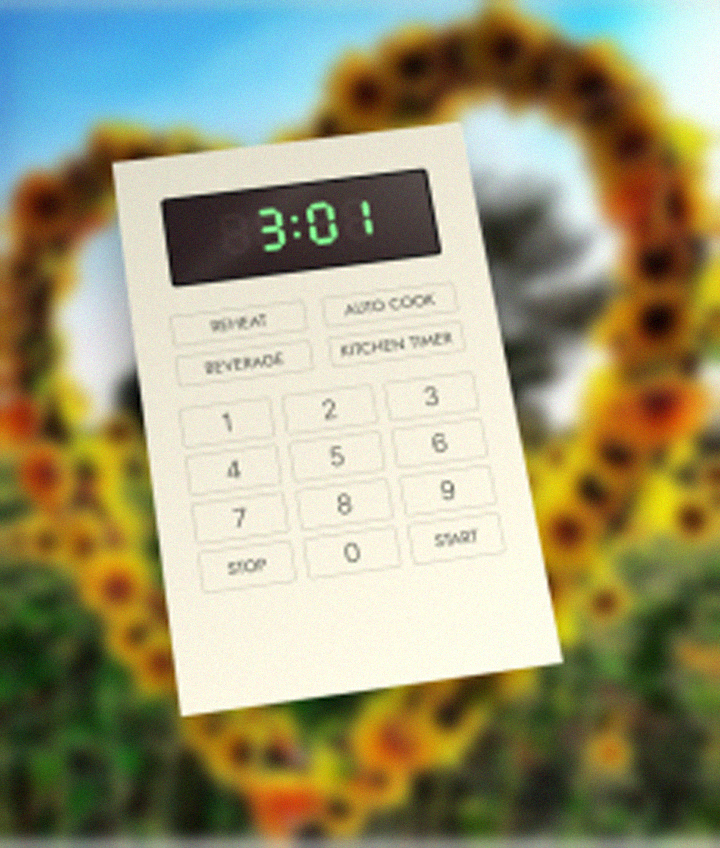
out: 3:01
